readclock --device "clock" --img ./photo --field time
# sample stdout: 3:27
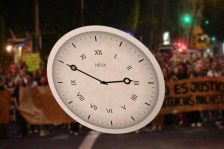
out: 2:50
